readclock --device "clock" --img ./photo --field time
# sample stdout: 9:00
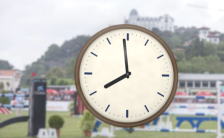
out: 7:59
